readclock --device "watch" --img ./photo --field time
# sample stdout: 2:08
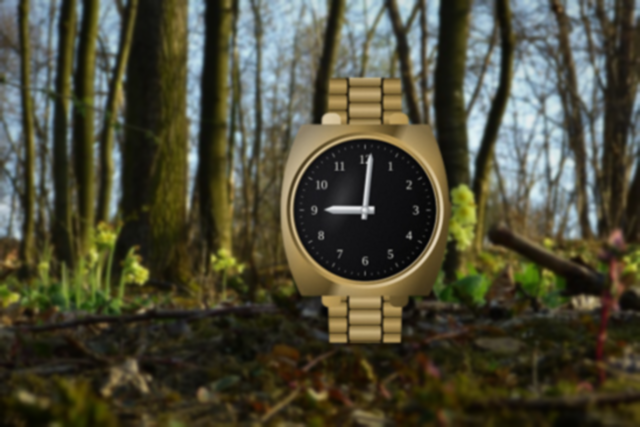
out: 9:01
